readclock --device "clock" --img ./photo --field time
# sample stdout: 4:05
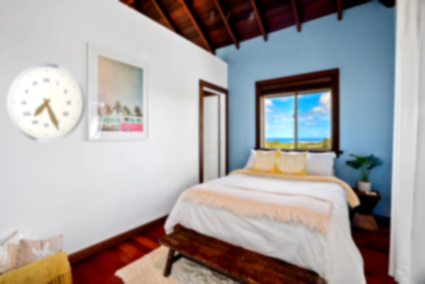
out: 7:26
